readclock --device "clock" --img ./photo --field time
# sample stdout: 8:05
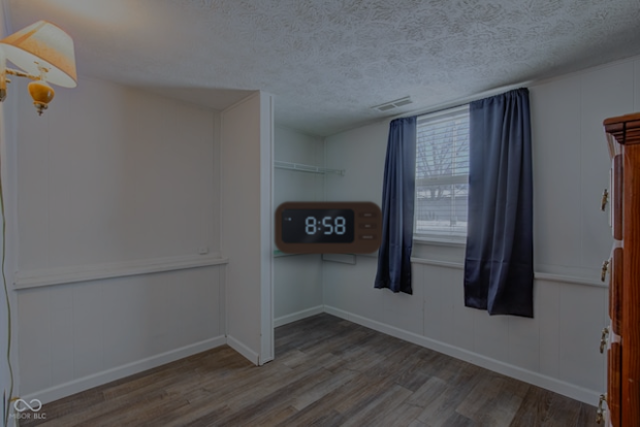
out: 8:58
